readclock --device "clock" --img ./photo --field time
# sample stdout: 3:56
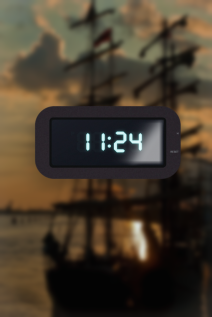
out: 11:24
